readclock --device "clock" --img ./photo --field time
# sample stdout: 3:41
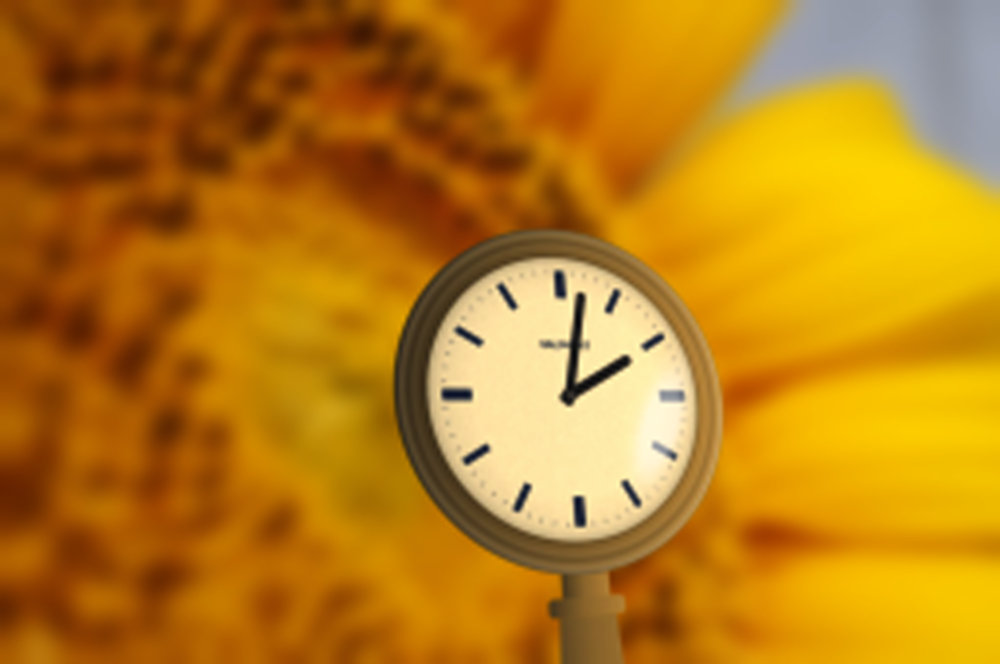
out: 2:02
